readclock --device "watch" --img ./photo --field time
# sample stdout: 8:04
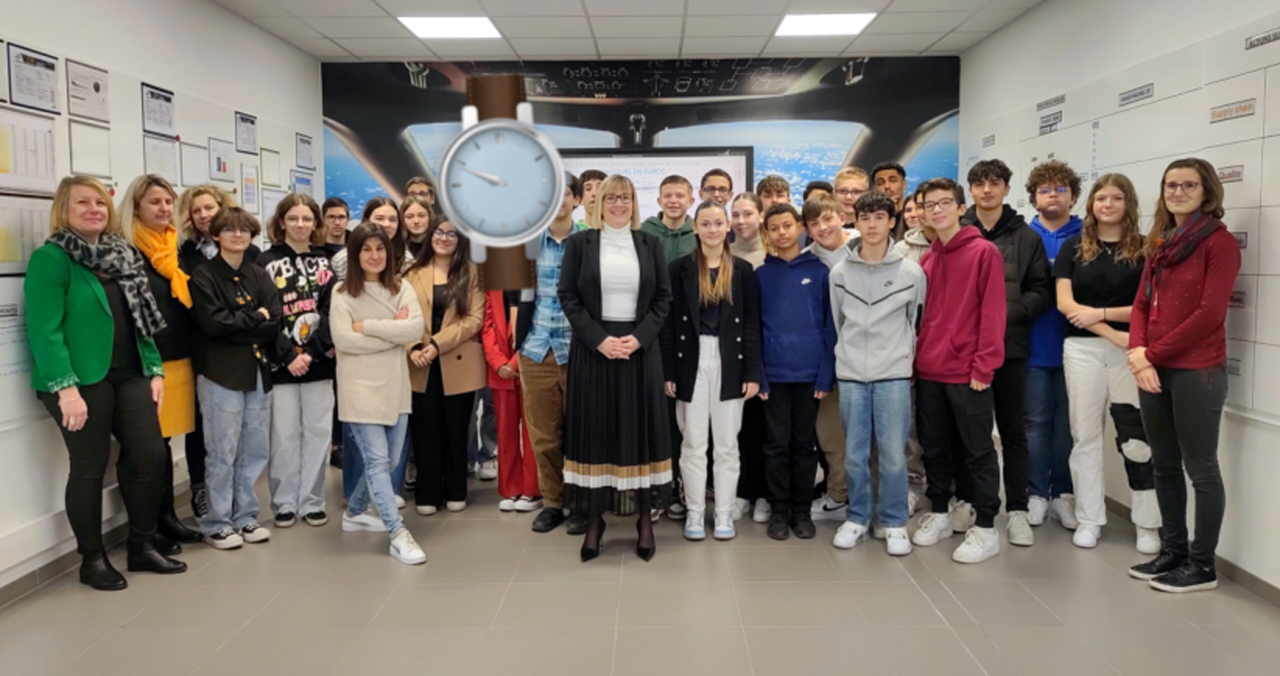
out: 9:49
